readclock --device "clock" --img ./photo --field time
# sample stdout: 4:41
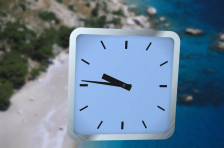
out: 9:46
